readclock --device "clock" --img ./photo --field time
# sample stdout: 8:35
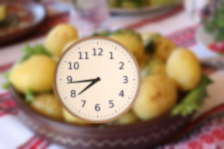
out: 7:44
